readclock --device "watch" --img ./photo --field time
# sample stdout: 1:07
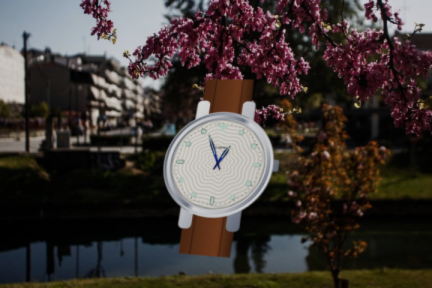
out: 12:56
